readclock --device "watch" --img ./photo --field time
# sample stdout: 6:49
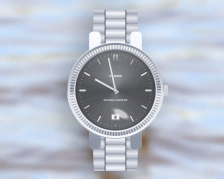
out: 9:58
